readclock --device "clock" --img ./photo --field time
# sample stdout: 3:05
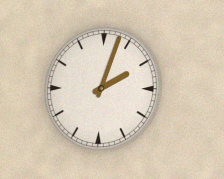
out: 2:03
